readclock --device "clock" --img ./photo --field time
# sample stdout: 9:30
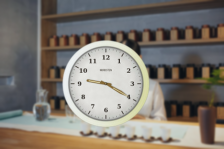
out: 9:20
